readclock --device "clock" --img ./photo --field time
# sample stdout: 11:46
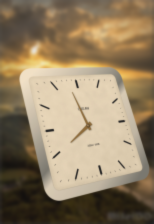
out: 7:58
